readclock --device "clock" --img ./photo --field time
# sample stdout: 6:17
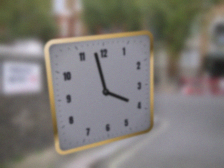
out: 3:58
